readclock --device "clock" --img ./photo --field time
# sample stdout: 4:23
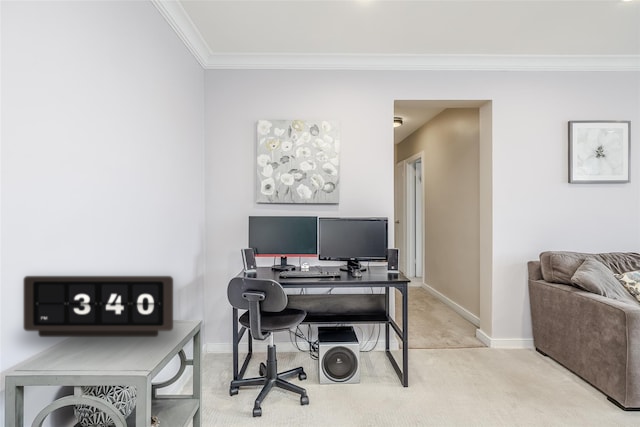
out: 3:40
